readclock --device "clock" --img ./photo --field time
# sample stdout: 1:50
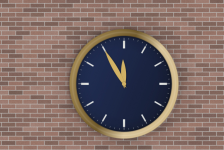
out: 11:55
